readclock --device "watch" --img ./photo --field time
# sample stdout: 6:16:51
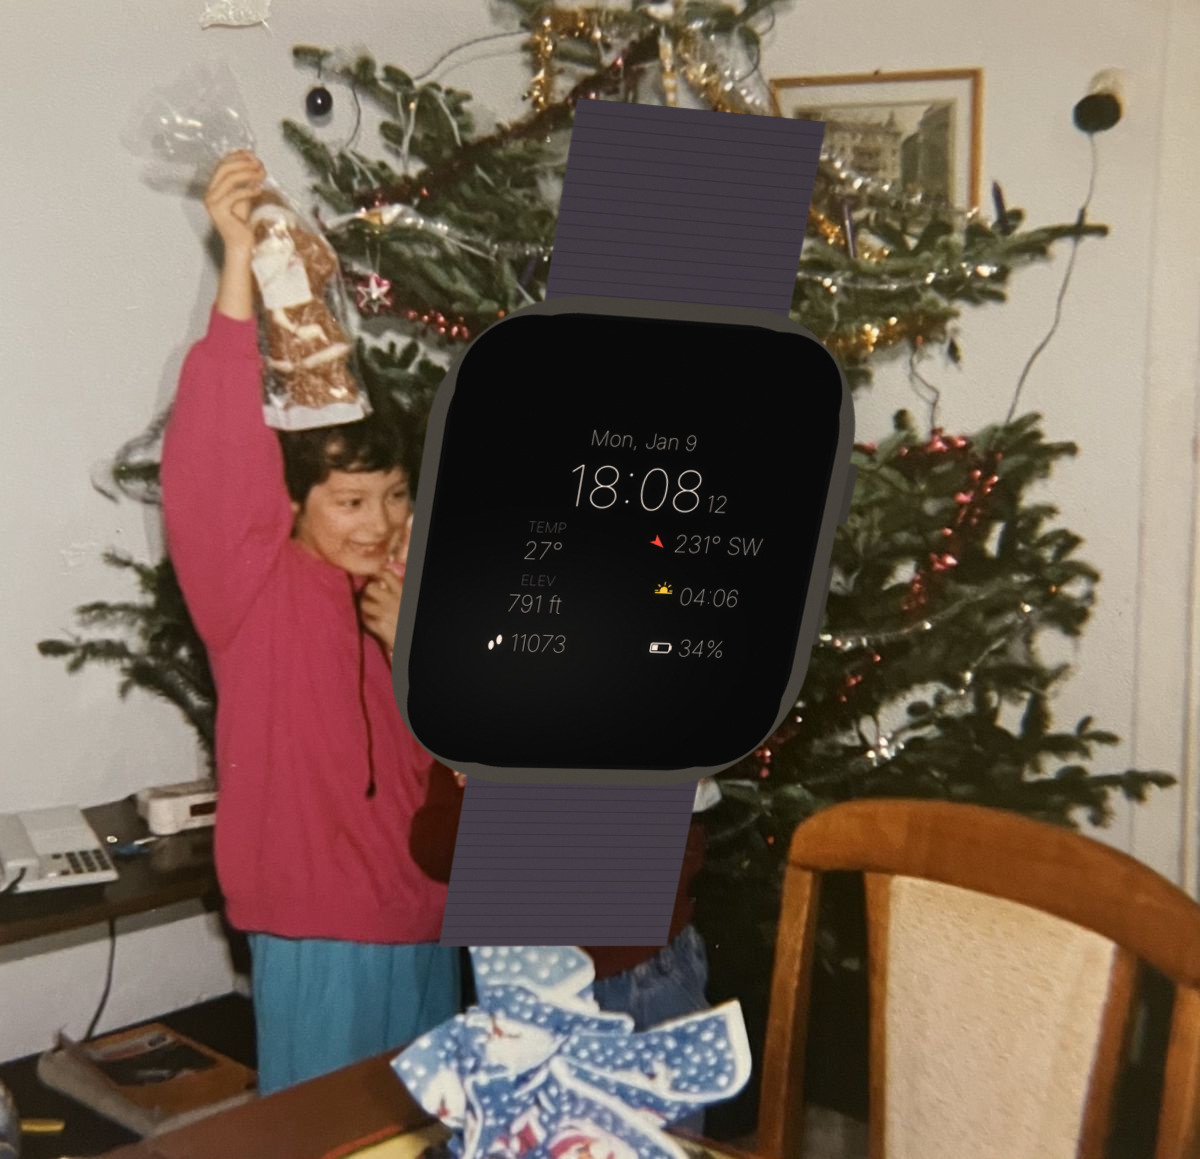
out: 18:08:12
